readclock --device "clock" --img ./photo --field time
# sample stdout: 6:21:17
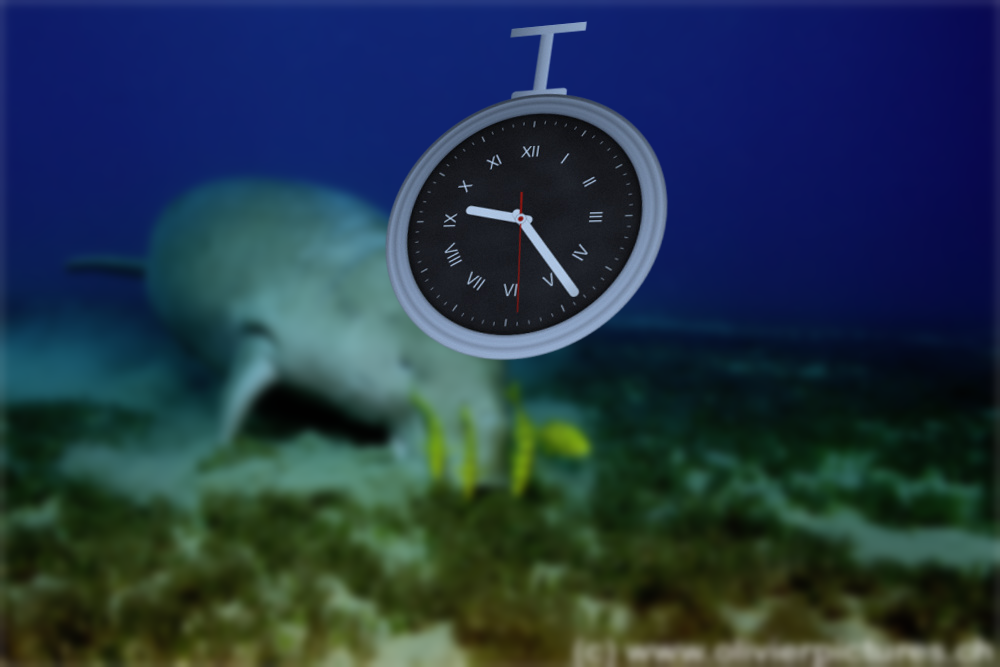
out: 9:23:29
